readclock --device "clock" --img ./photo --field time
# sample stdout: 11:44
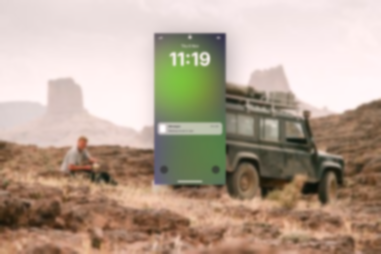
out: 11:19
